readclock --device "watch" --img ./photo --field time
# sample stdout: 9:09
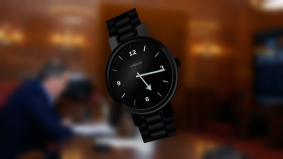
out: 5:16
